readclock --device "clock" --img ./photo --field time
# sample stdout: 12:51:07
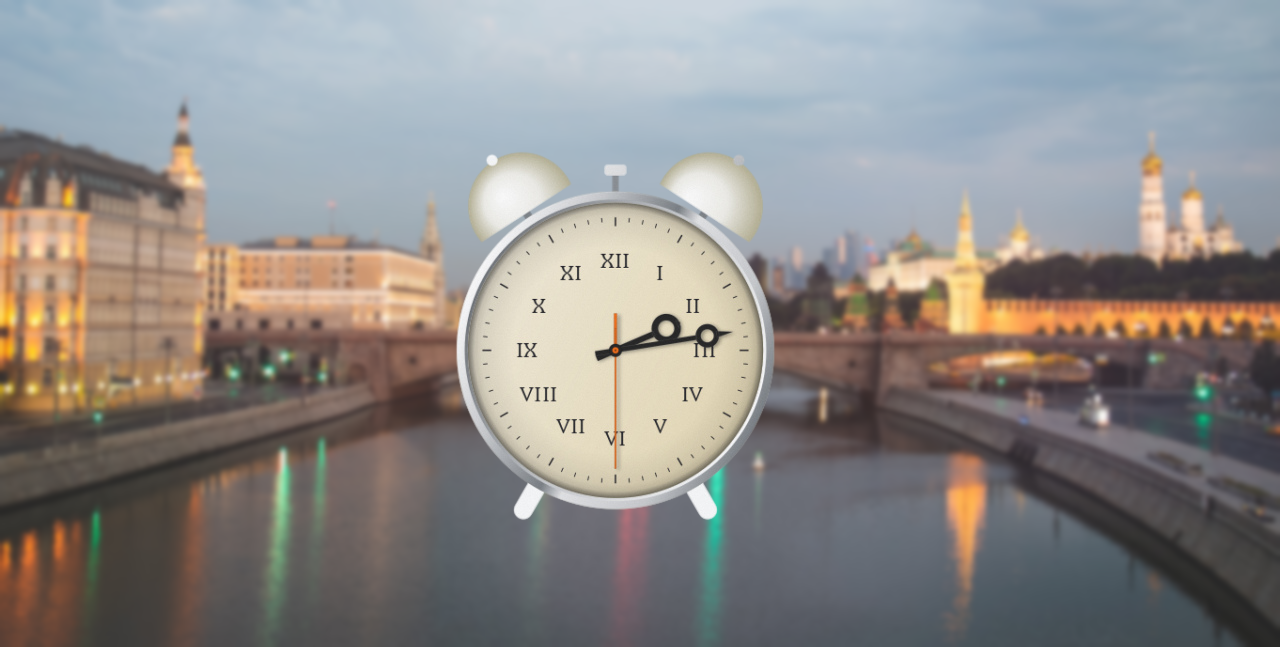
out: 2:13:30
